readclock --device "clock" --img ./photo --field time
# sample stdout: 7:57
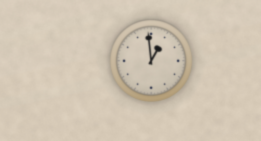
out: 12:59
